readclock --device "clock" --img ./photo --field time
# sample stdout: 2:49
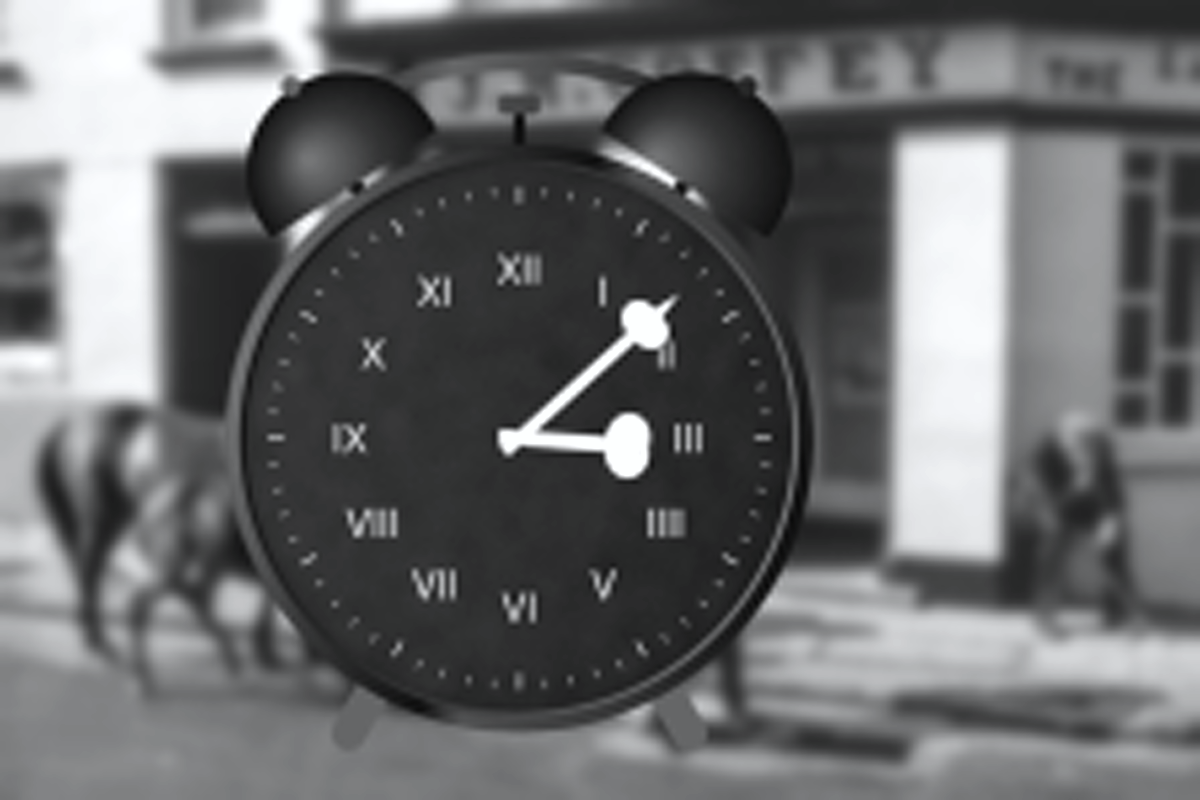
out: 3:08
